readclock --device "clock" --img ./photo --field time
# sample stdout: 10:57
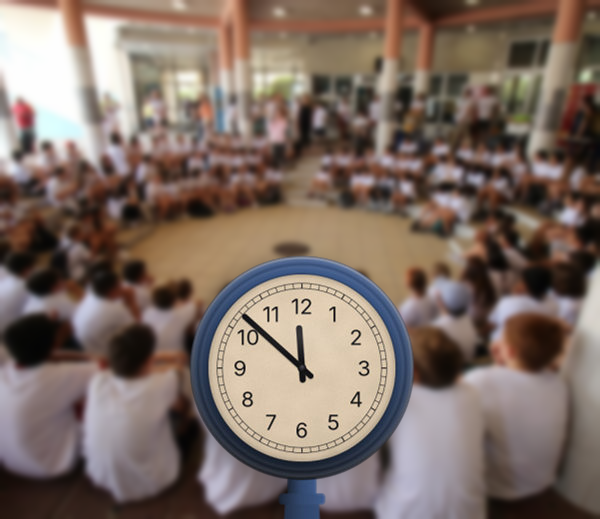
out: 11:52
